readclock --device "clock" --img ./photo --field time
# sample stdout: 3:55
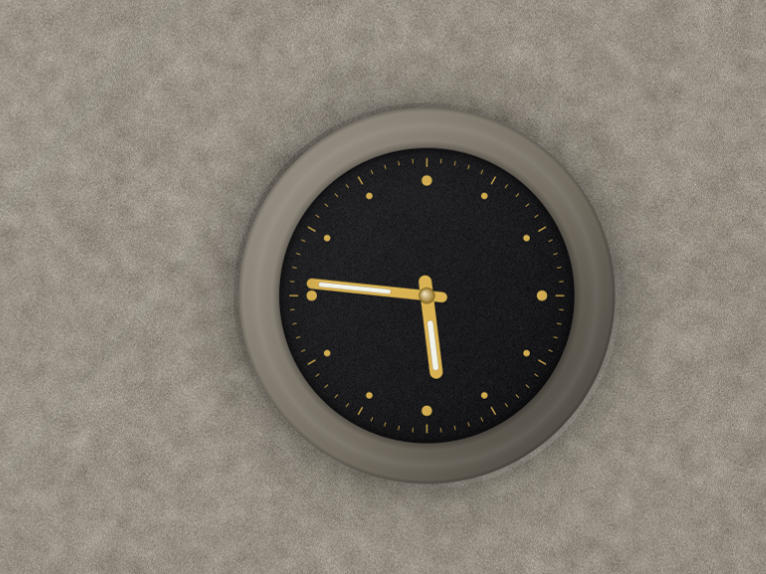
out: 5:46
